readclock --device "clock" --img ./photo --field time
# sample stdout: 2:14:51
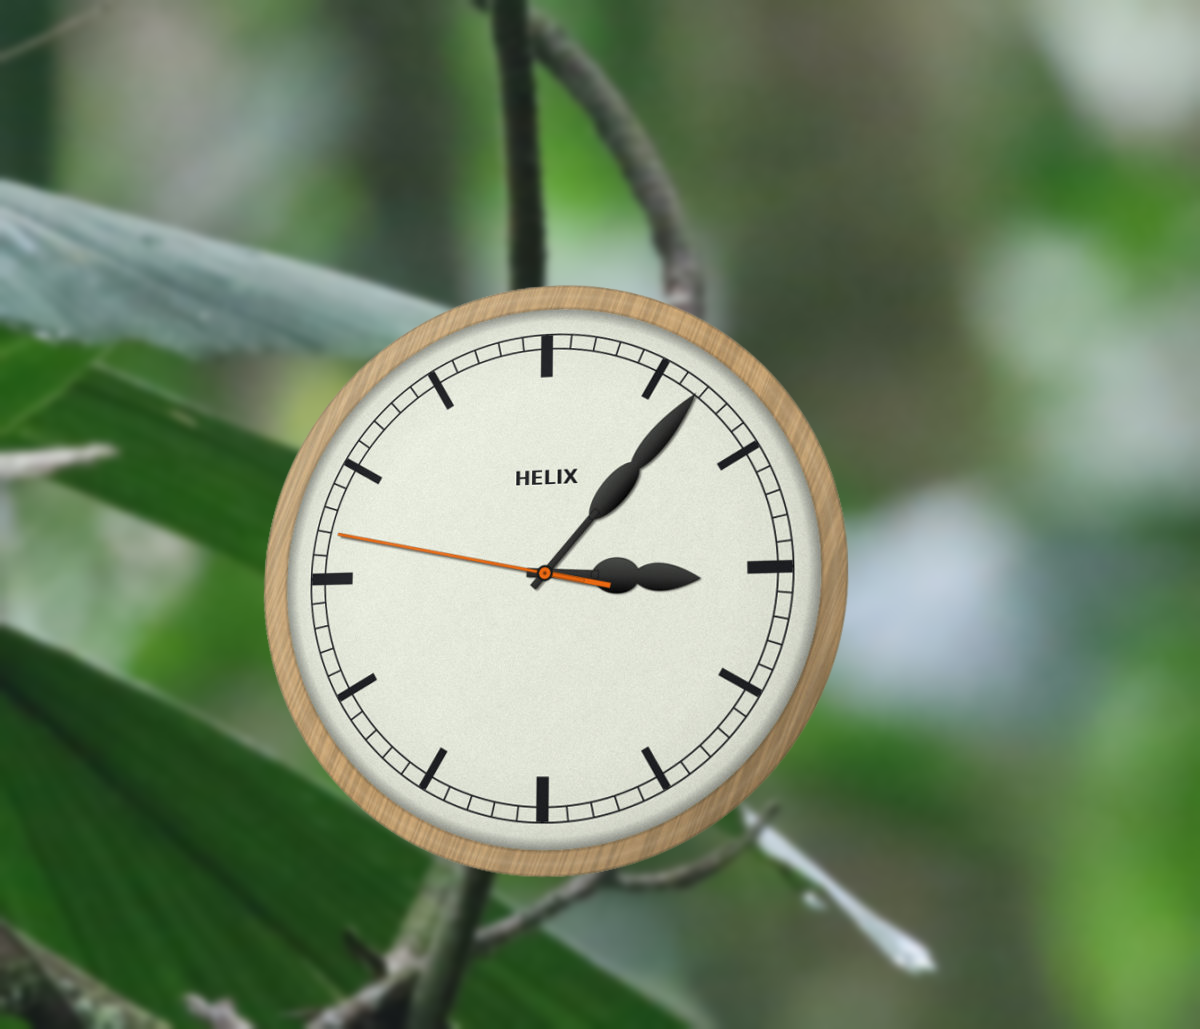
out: 3:06:47
